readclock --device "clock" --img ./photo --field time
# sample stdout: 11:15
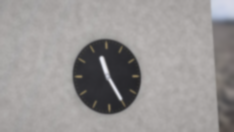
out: 11:25
